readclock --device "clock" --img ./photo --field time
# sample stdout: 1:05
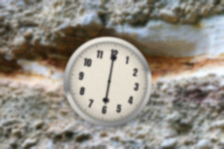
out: 6:00
